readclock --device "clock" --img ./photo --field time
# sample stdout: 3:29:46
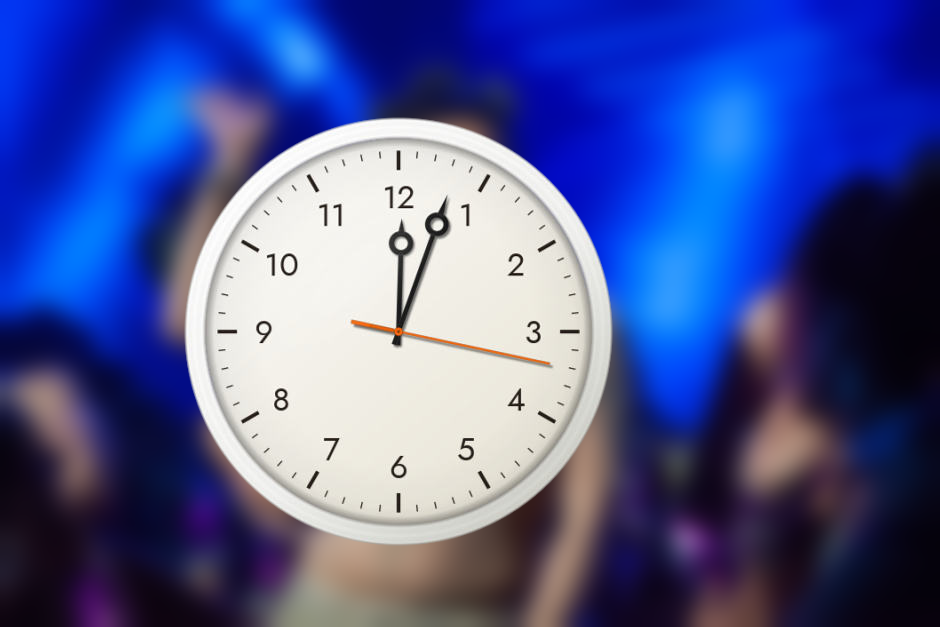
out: 12:03:17
